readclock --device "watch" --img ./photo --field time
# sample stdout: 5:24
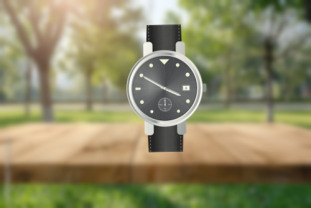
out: 3:50
